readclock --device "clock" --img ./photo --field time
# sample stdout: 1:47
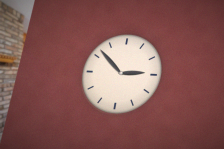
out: 2:52
